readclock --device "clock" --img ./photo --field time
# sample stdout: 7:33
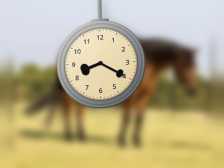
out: 8:20
